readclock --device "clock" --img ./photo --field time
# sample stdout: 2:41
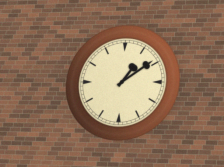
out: 1:09
